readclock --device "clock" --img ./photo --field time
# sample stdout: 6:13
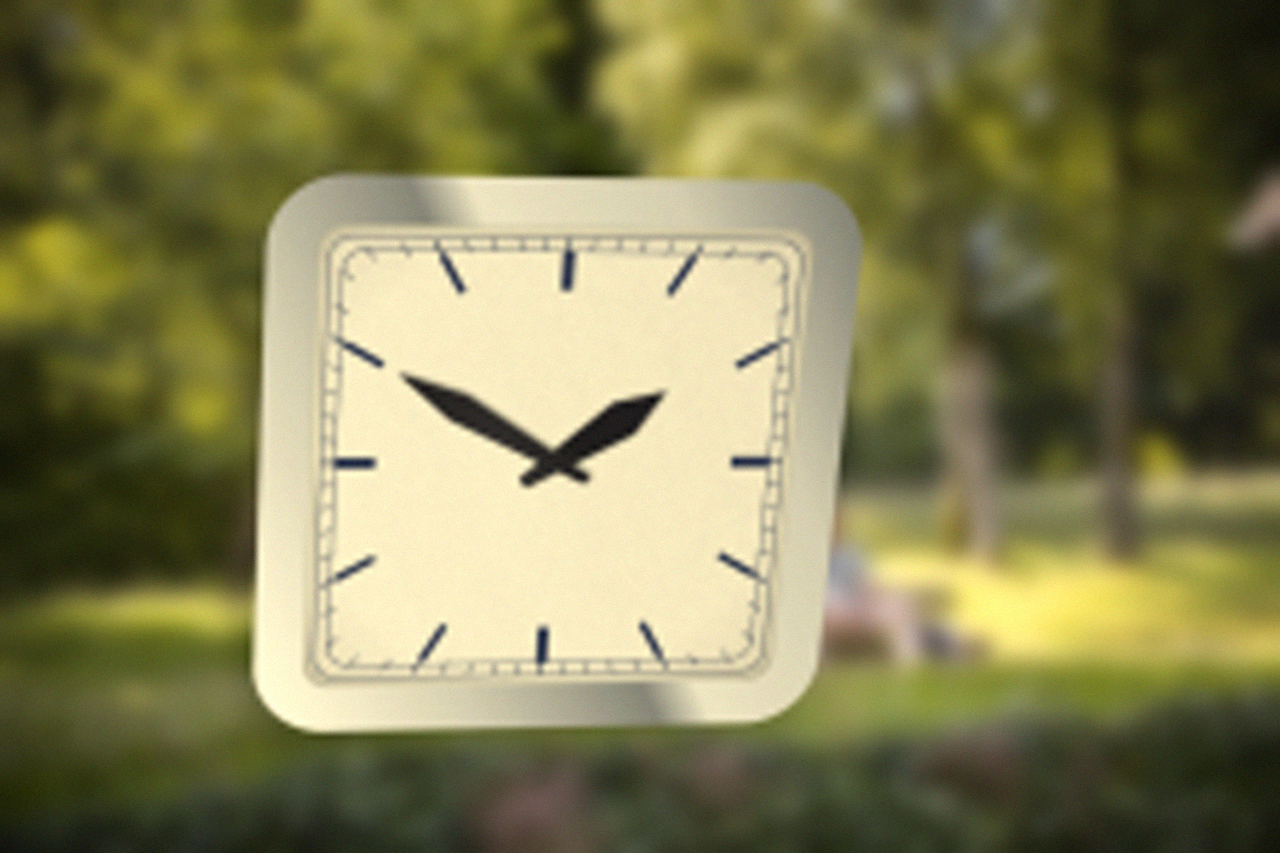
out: 1:50
